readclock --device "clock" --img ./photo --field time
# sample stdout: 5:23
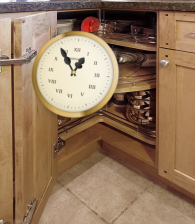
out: 12:54
